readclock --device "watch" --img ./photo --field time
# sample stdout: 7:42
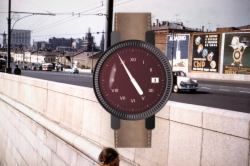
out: 4:55
